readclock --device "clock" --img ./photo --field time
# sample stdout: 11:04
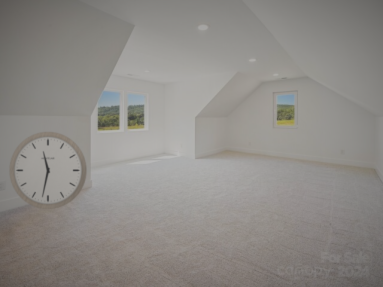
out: 11:32
